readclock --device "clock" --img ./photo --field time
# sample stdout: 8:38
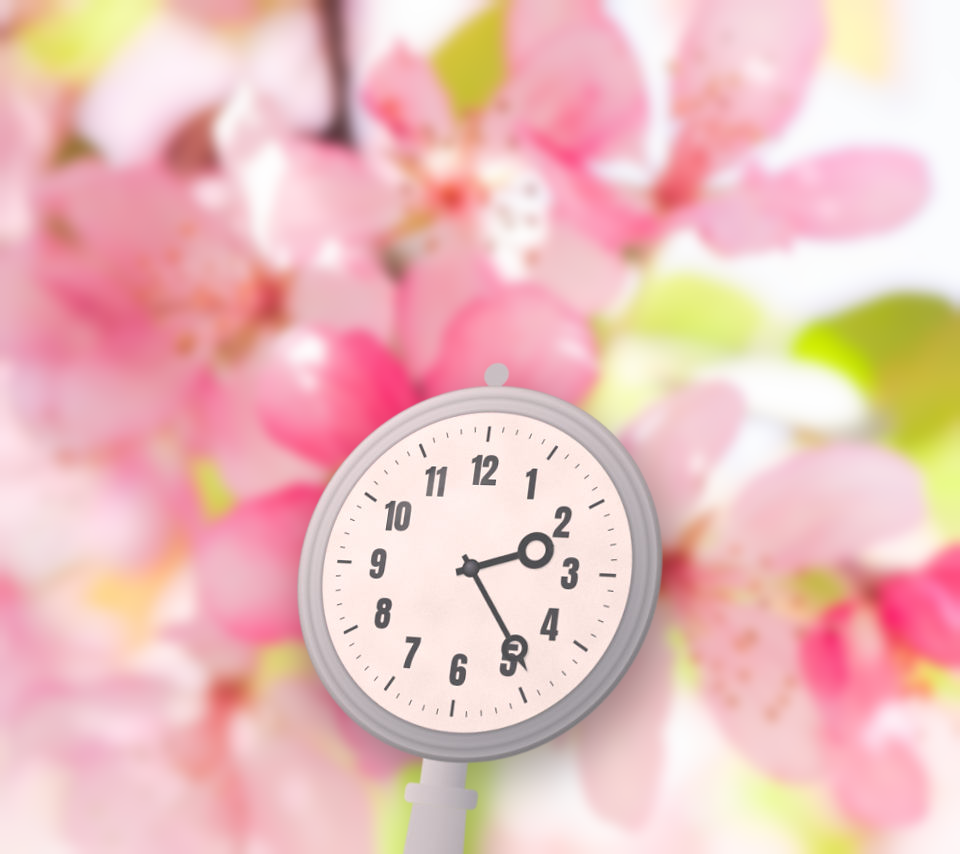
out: 2:24
